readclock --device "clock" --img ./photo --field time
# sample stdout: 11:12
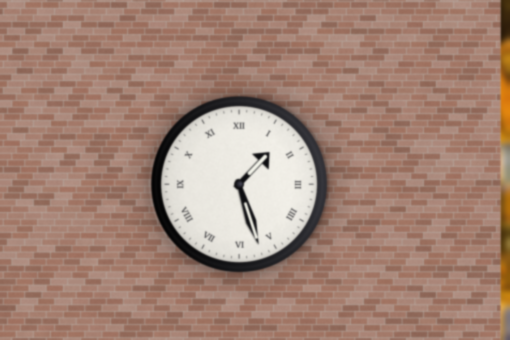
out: 1:27
